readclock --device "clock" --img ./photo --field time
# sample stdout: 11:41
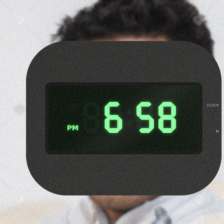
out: 6:58
